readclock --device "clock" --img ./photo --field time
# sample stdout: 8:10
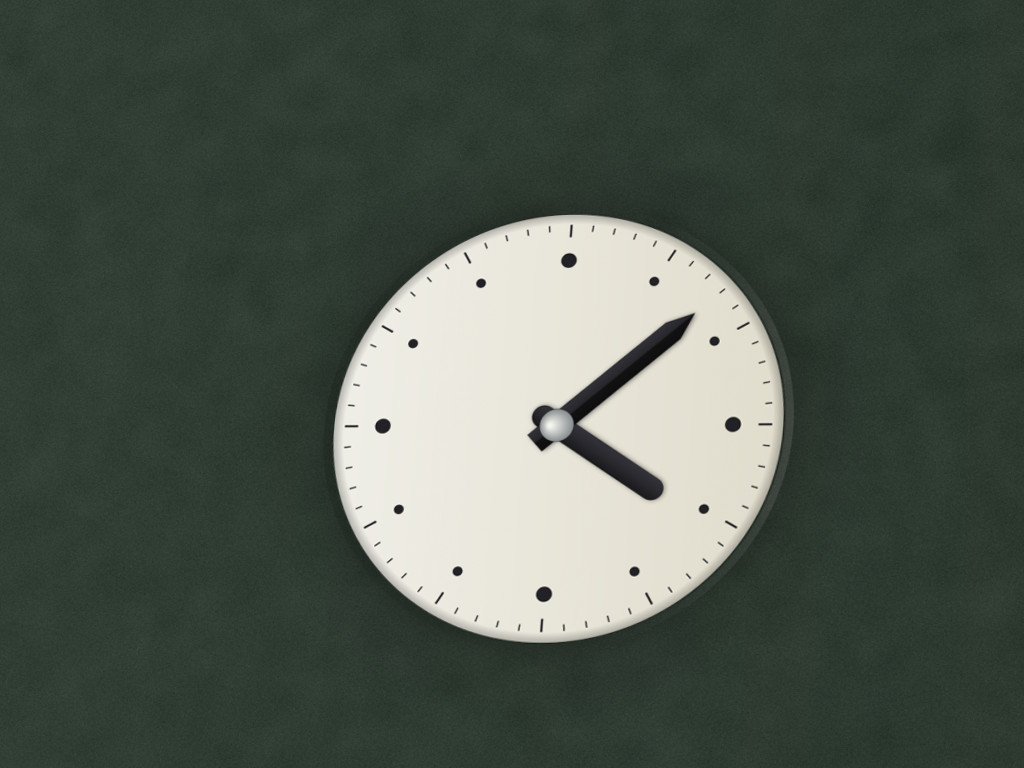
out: 4:08
